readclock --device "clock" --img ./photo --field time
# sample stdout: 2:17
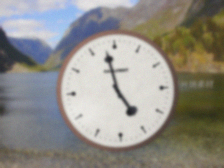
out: 4:58
